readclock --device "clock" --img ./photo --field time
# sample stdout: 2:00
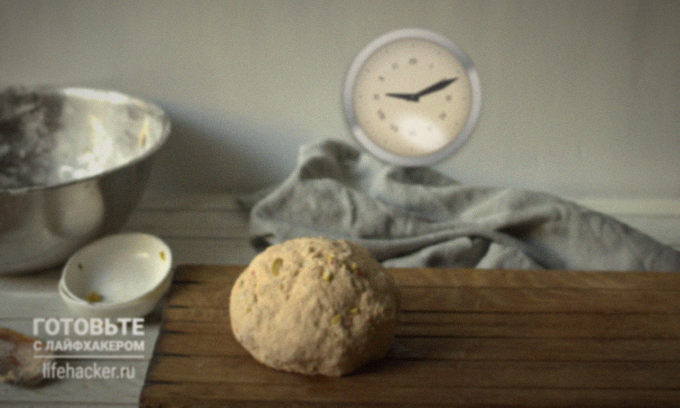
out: 9:11
